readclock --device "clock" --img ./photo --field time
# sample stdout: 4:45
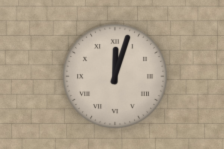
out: 12:03
